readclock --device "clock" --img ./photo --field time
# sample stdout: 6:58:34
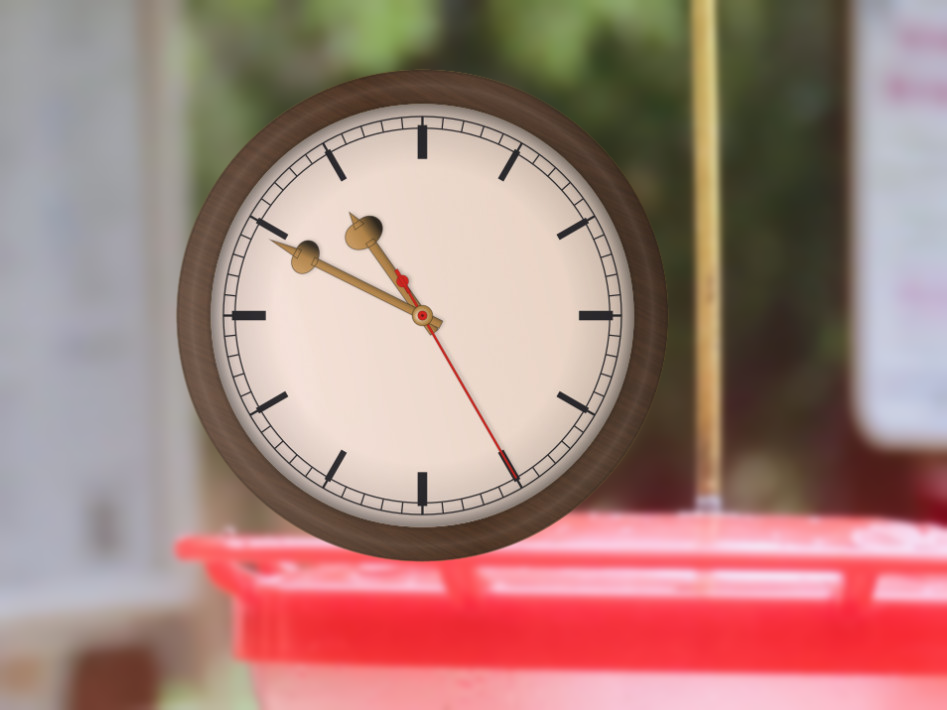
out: 10:49:25
